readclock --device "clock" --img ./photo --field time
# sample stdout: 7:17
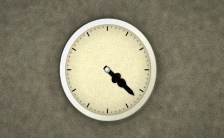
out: 4:22
